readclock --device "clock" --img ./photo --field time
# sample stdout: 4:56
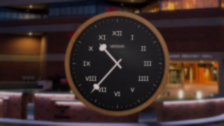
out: 10:37
